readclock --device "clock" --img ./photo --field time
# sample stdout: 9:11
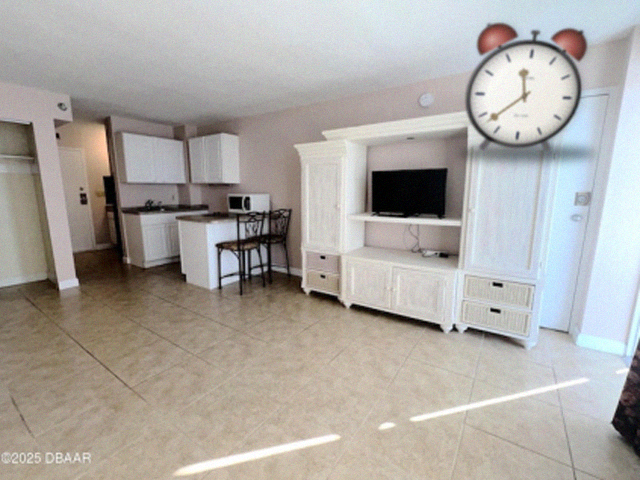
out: 11:38
